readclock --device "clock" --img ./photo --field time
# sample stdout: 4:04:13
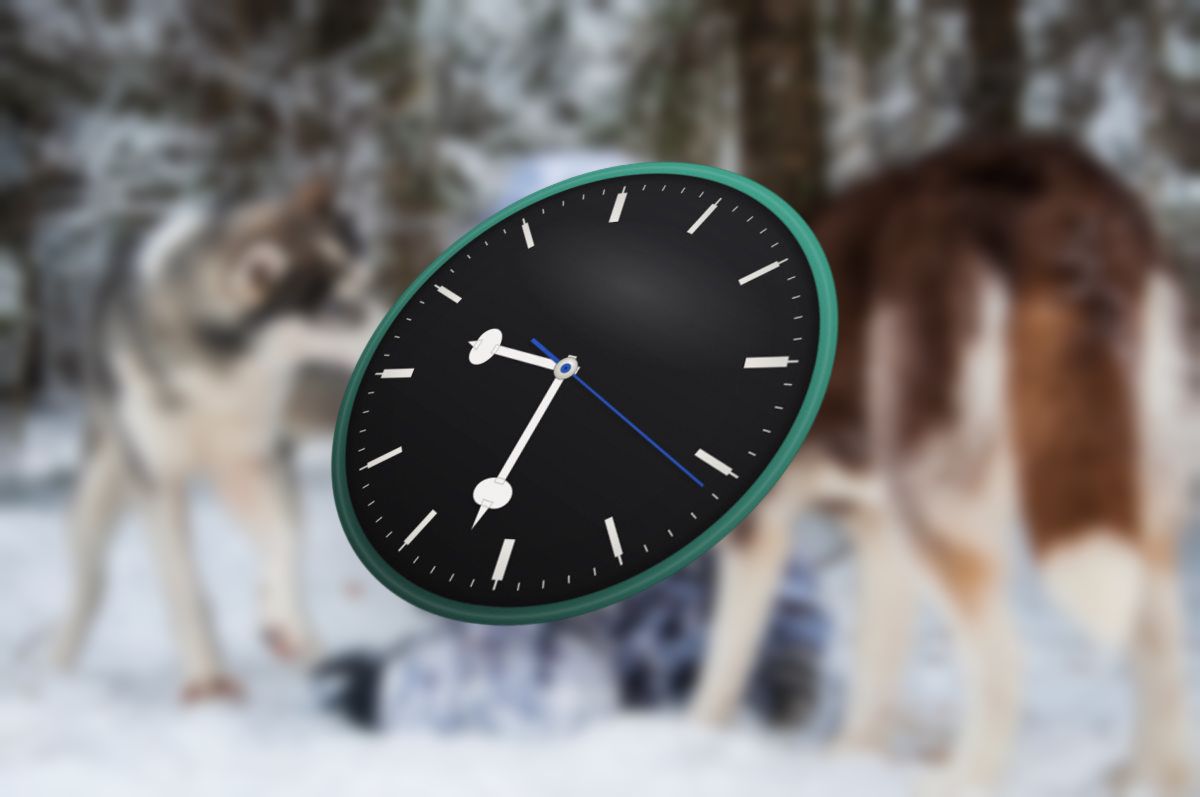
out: 9:32:21
